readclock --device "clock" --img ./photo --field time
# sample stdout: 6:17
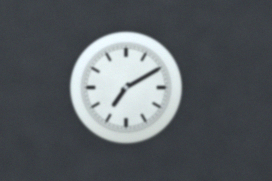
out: 7:10
